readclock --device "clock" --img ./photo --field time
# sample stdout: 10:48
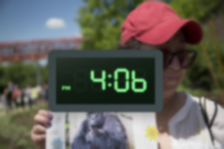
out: 4:06
